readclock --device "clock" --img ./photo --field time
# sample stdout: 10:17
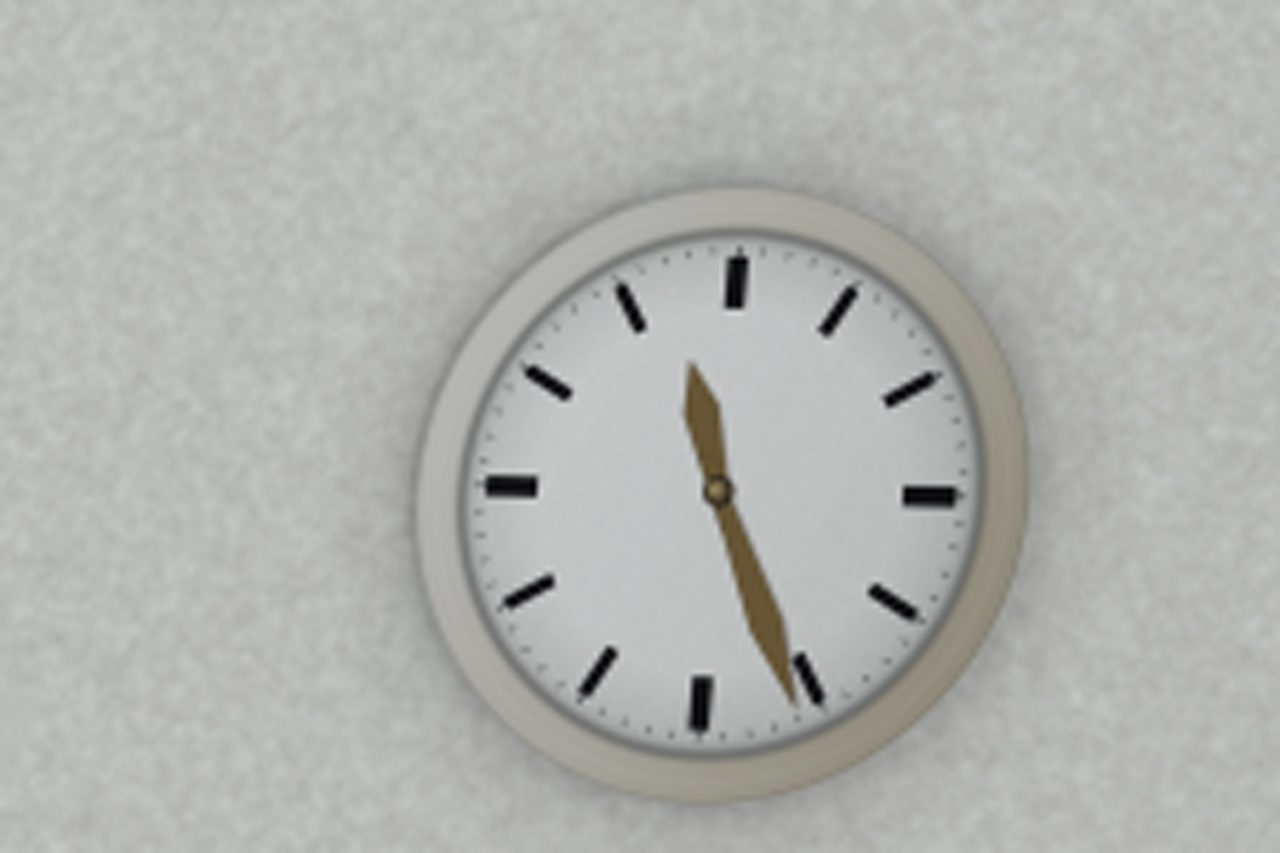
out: 11:26
